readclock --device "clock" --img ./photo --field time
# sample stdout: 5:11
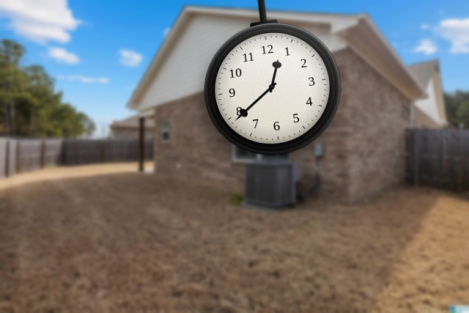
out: 12:39
